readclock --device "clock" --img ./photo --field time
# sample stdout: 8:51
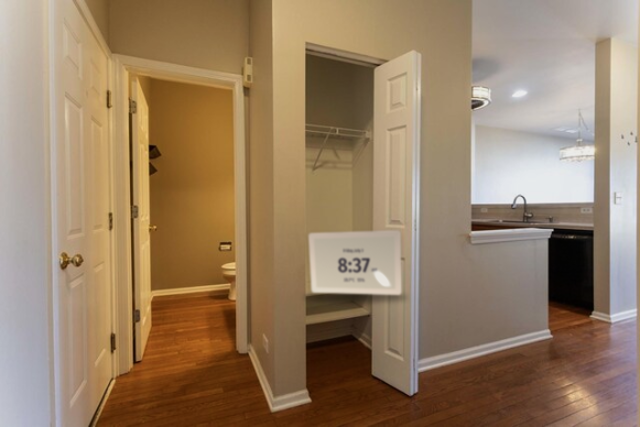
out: 8:37
